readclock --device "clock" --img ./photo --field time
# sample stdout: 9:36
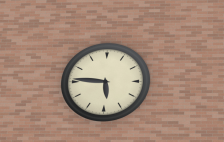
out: 5:46
